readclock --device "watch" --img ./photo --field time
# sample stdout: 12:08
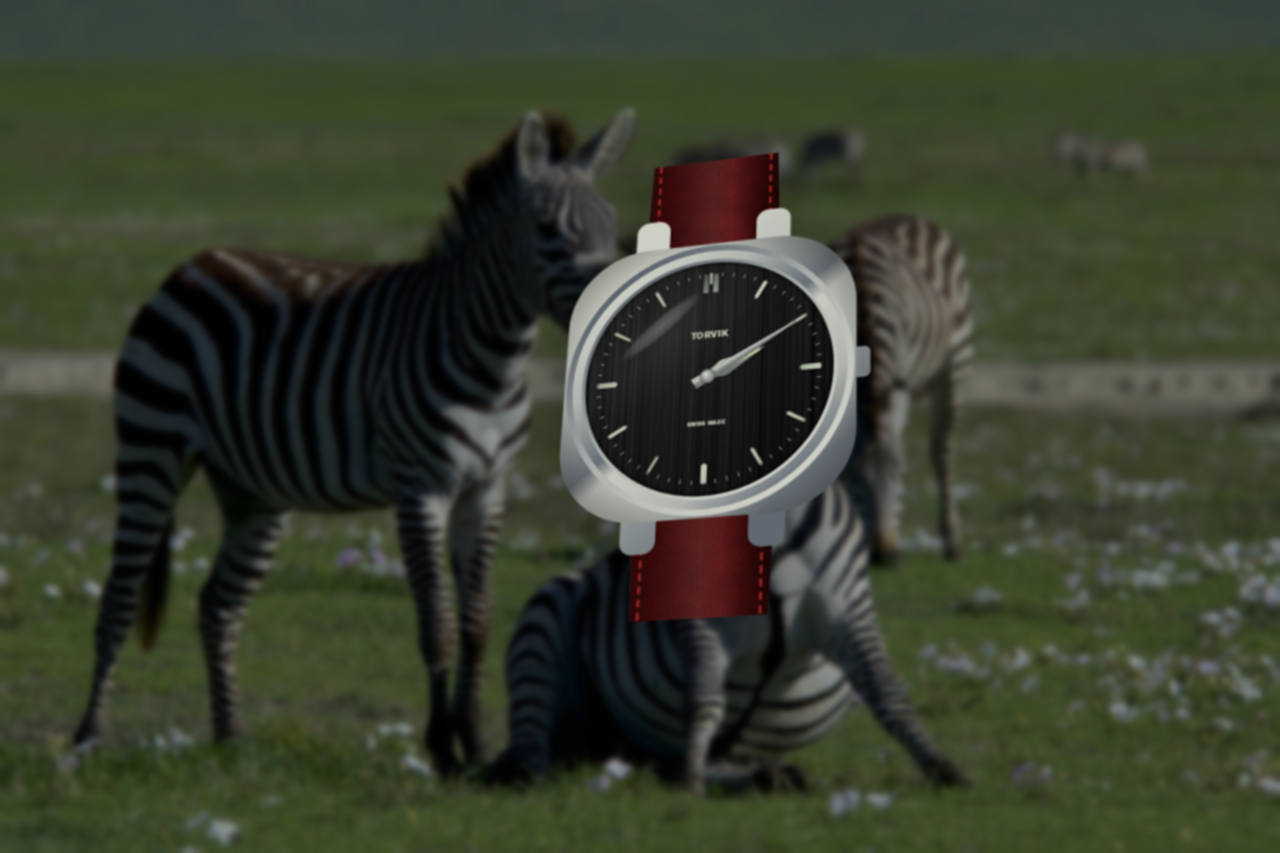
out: 2:10
